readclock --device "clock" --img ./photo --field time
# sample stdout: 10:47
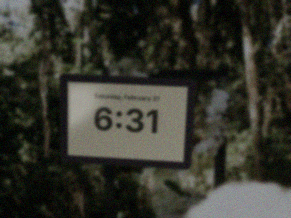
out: 6:31
